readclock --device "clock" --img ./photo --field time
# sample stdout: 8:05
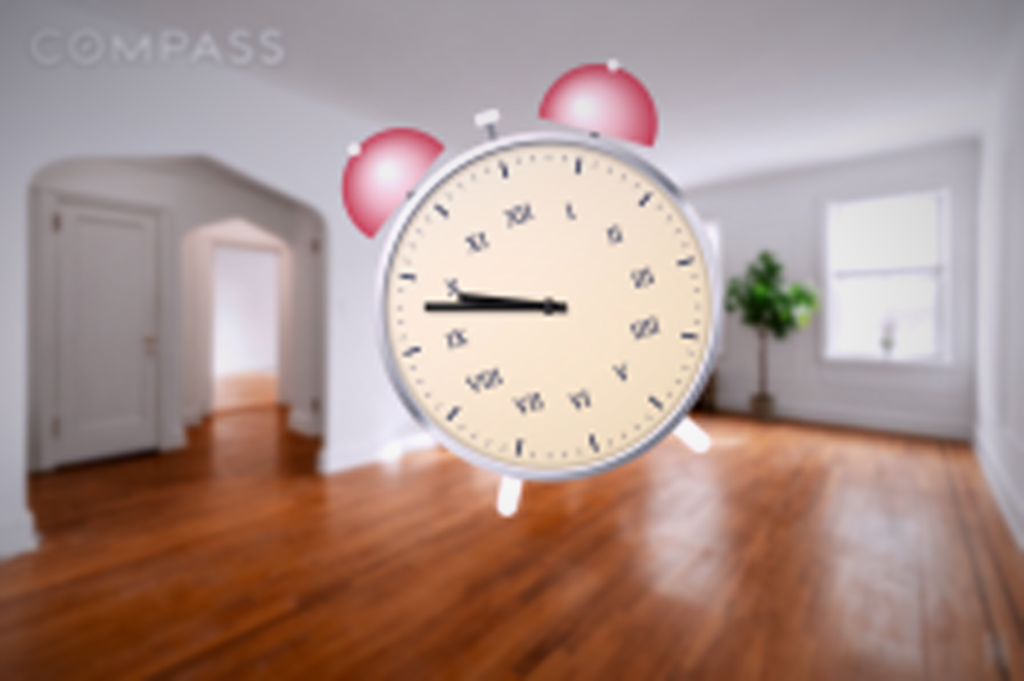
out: 9:48
